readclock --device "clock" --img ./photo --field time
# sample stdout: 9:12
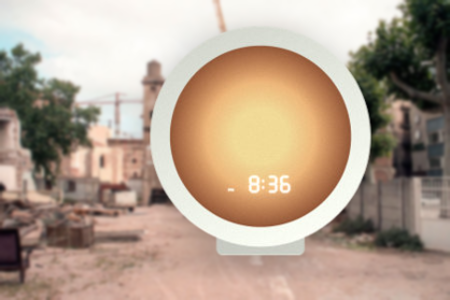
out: 8:36
